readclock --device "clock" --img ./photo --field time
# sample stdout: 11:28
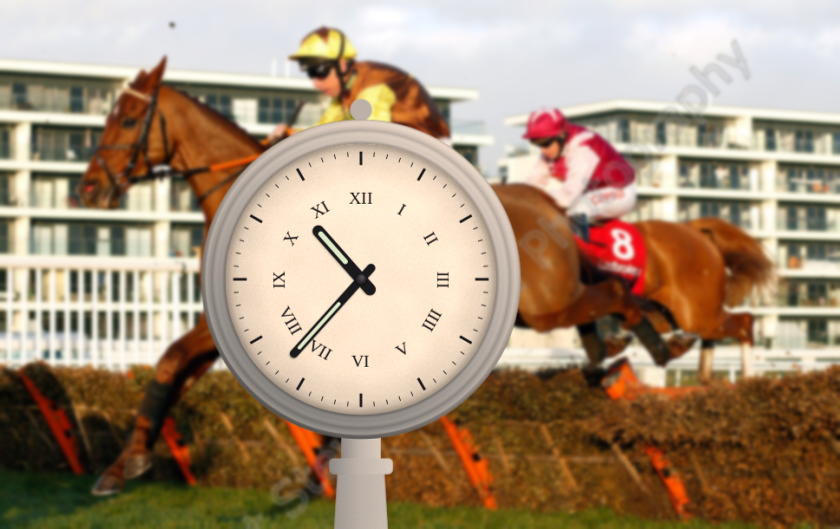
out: 10:37
